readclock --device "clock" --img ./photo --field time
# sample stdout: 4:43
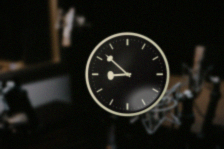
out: 8:52
